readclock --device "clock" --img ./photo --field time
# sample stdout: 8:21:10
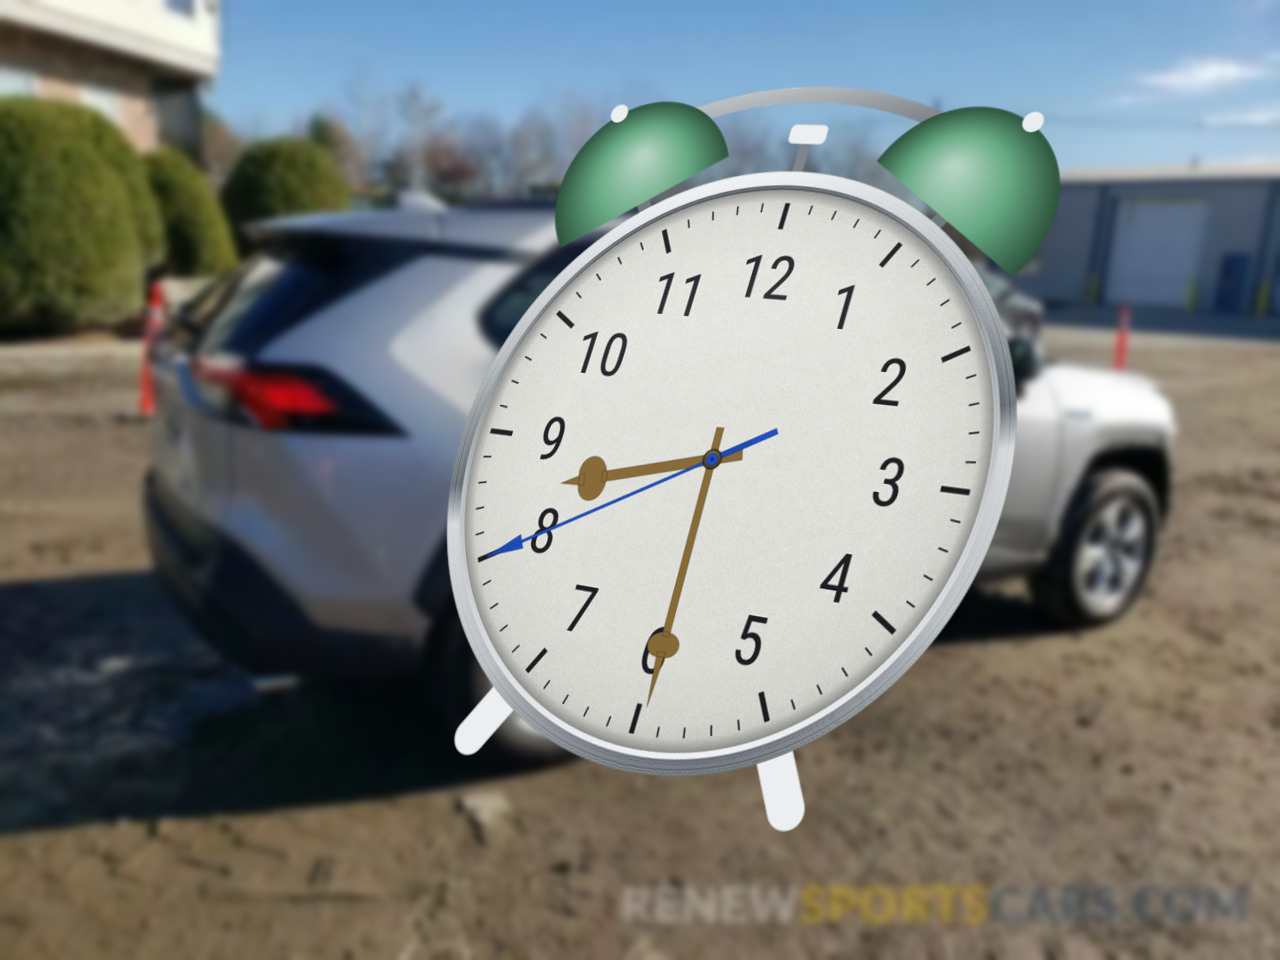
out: 8:29:40
